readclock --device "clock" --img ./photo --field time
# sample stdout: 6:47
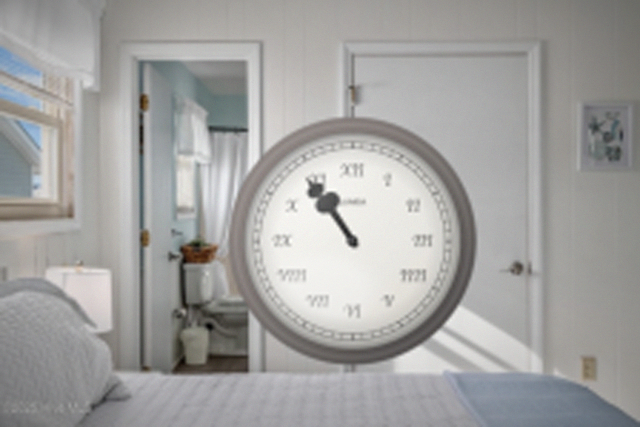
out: 10:54
